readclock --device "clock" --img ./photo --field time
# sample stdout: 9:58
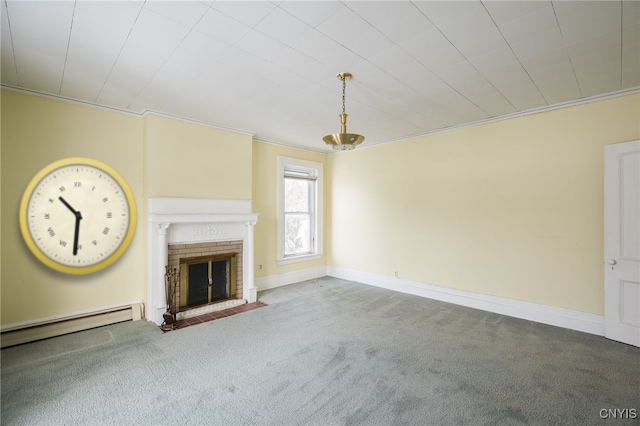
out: 10:31
